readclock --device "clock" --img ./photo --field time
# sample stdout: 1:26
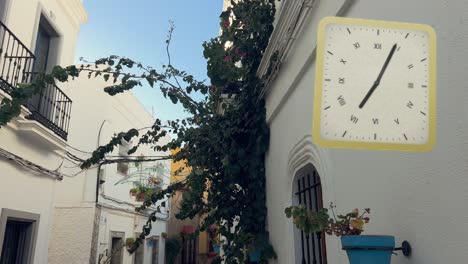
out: 7:04
